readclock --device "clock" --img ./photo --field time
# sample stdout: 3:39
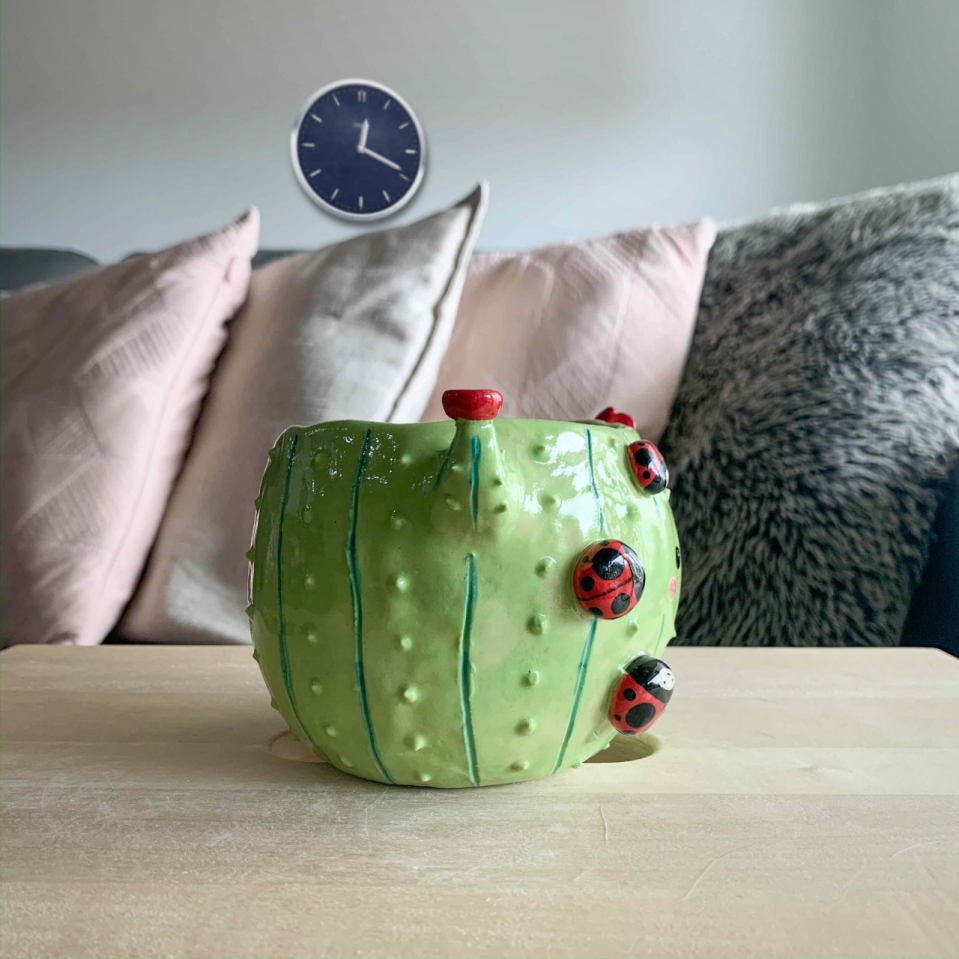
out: 12:19
